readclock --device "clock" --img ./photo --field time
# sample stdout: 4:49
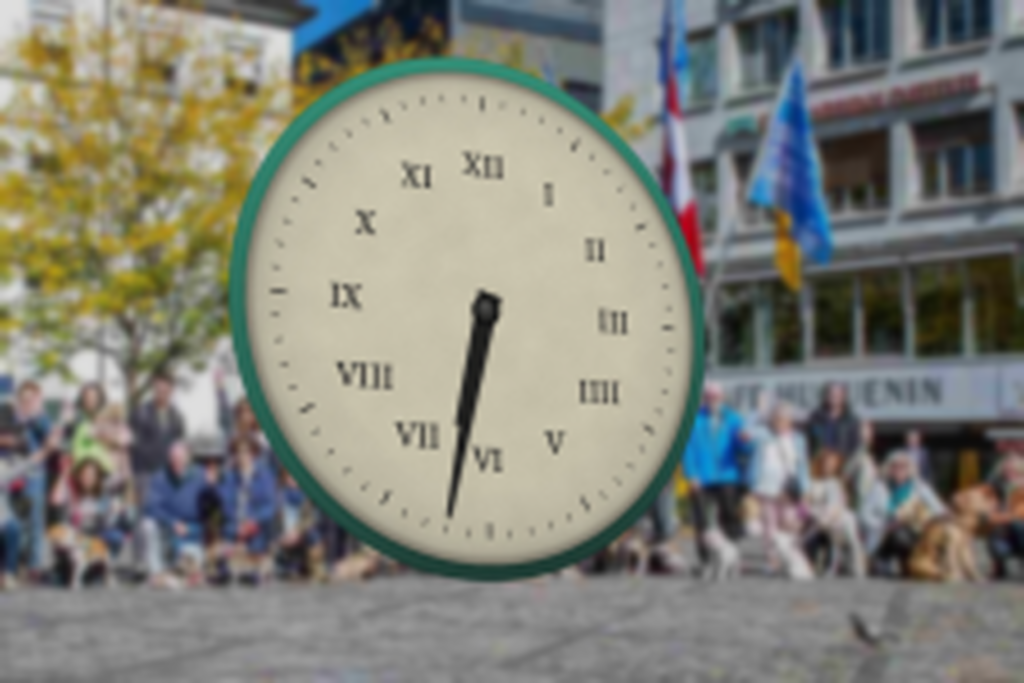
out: 6:32
